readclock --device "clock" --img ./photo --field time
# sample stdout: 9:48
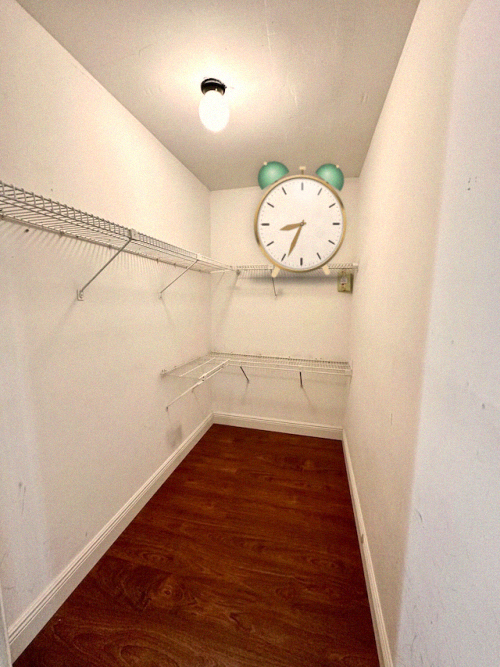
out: 8:34
